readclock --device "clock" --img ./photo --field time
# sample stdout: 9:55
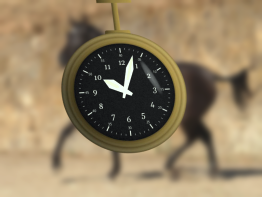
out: 10:03
